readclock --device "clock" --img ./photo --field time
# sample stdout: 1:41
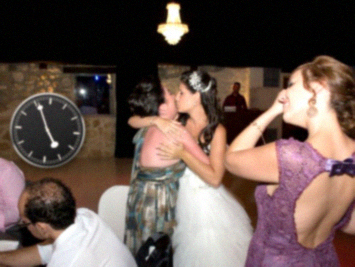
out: 4:56
